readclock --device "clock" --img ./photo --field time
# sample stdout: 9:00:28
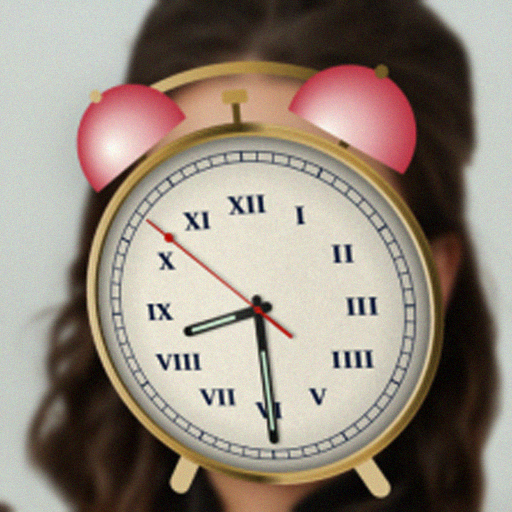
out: 8:29:52
